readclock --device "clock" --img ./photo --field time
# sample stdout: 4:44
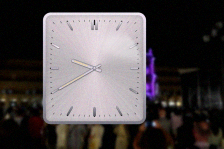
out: 9:40
